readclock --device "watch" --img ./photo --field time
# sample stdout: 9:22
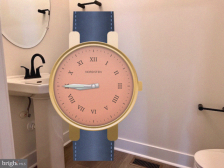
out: 8:45
